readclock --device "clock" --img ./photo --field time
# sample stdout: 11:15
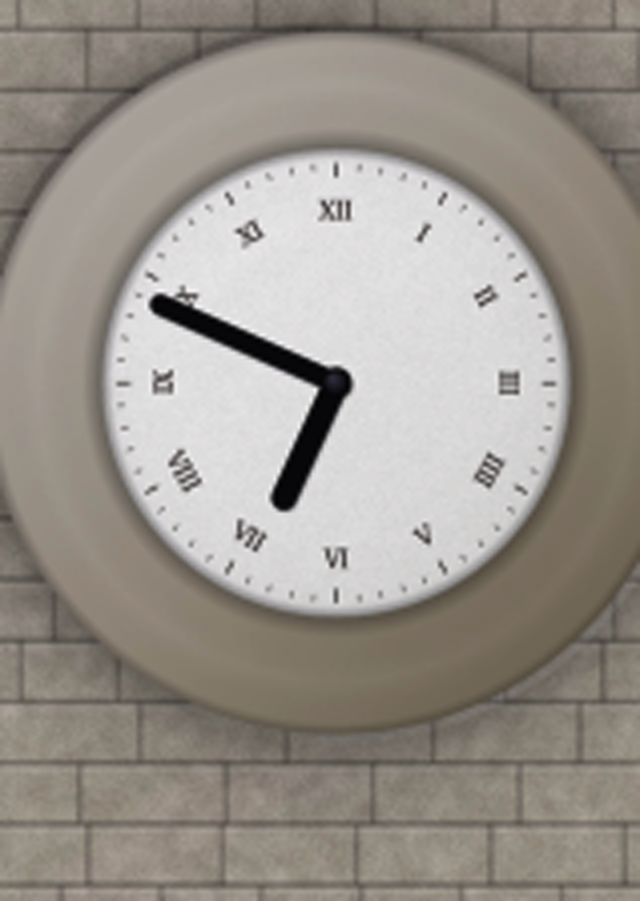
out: 6:49
